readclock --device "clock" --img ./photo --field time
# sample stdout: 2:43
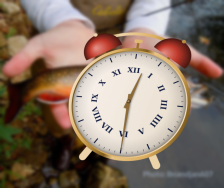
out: 12:30
